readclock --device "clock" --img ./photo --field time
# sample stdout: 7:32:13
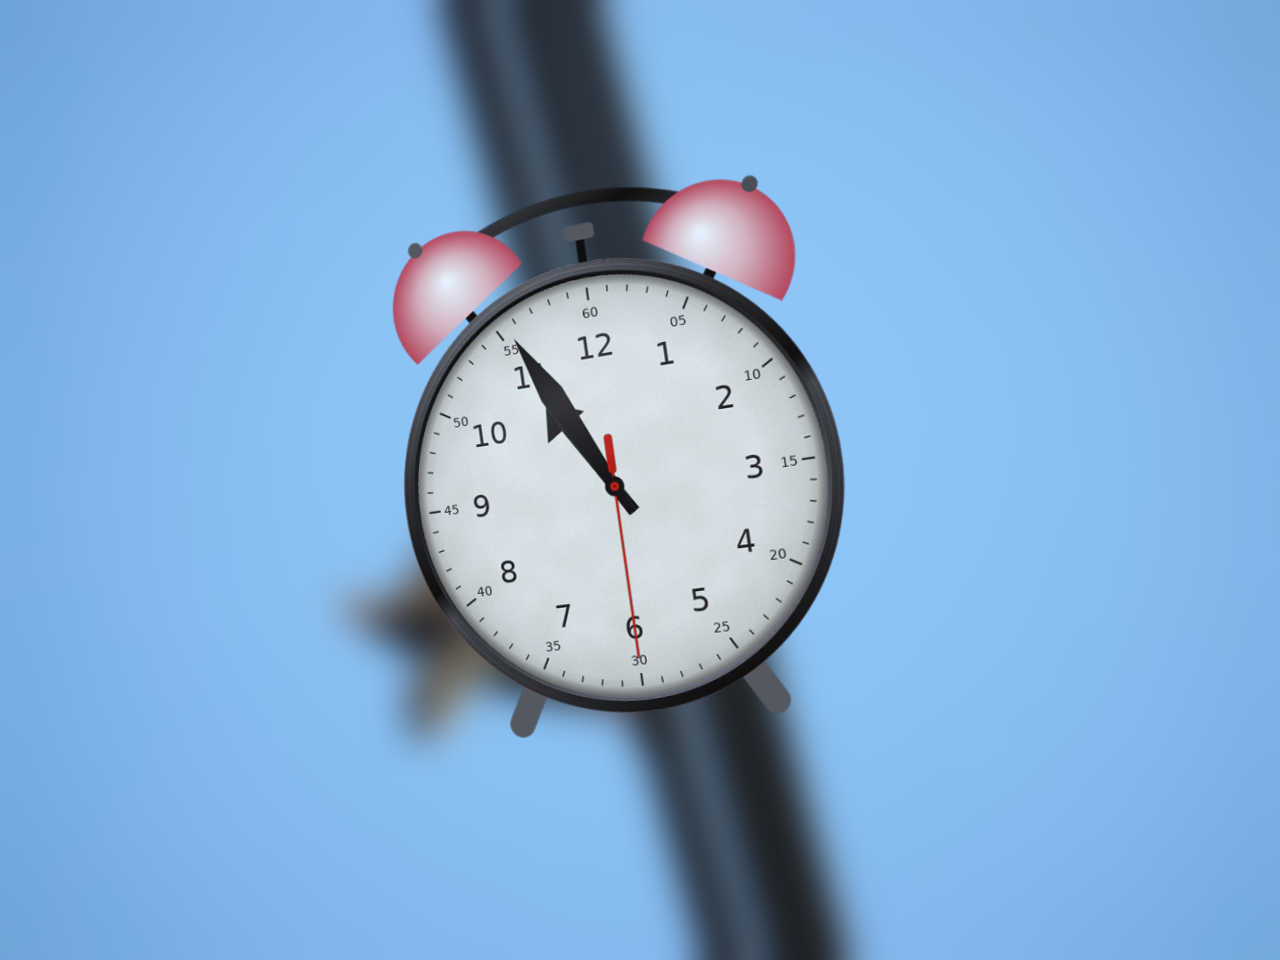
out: 10:55:30
